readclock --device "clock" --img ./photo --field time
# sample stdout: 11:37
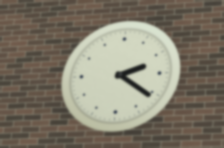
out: 2:21
